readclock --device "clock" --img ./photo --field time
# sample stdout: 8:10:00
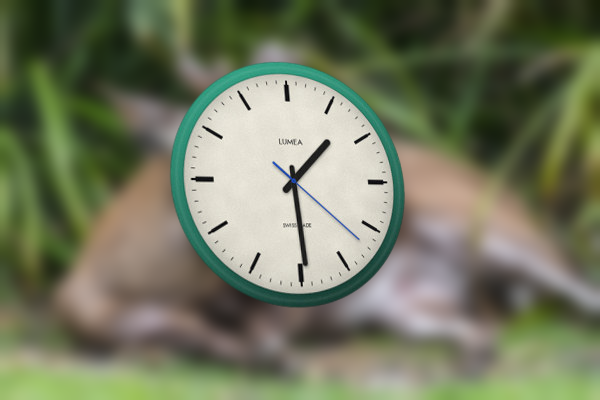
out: 1:29:22
